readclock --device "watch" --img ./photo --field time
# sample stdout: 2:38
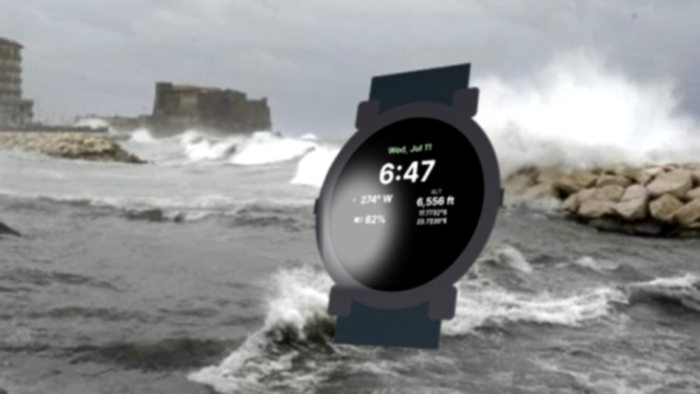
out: 6:47
